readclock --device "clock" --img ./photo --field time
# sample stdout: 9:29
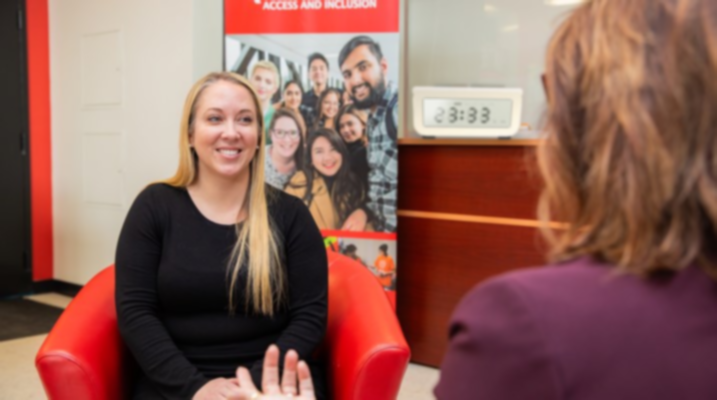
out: 23:33
